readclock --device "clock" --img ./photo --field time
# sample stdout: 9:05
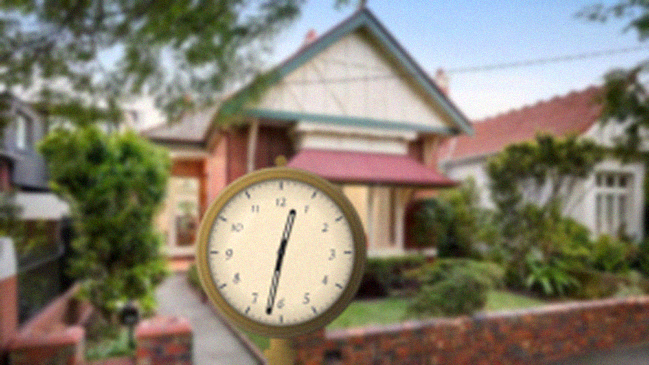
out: 12:32
